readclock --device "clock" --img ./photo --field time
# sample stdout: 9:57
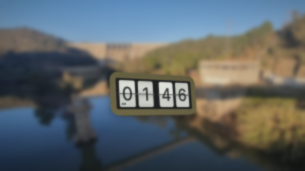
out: 1:46
